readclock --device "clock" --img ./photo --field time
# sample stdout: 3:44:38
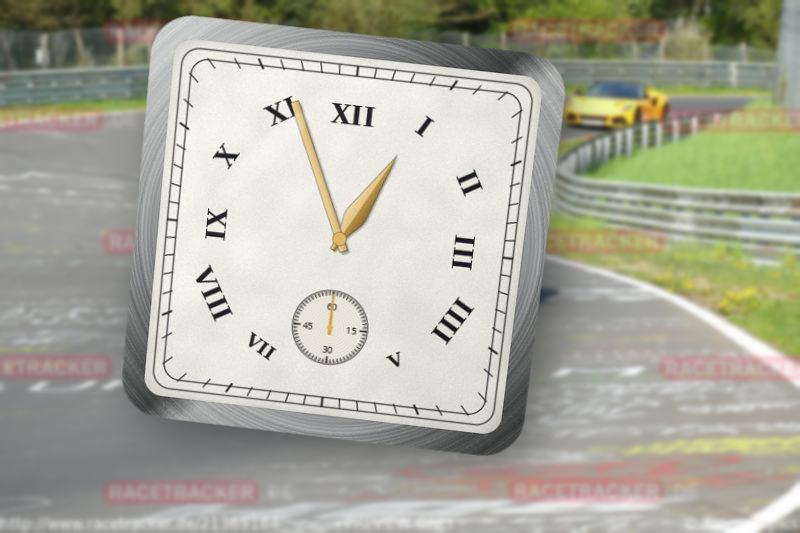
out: 12:56:00
